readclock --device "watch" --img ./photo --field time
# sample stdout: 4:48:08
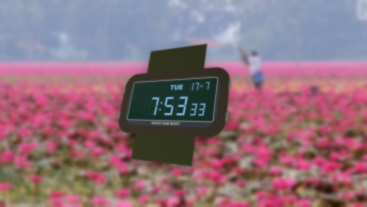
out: 7:53:33
